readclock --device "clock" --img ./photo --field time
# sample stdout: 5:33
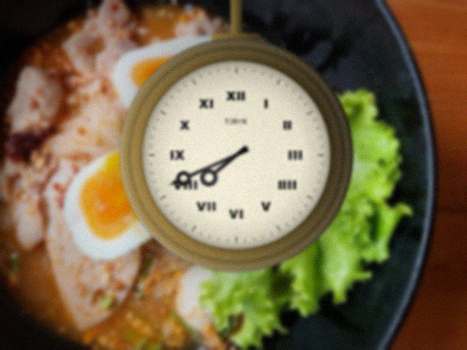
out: 7:41
